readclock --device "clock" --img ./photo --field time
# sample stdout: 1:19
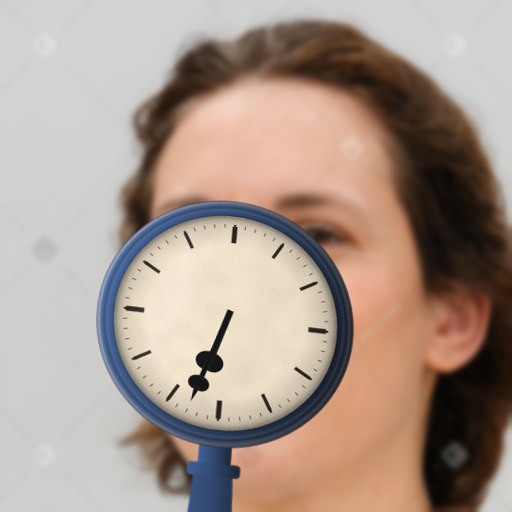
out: 6:33
